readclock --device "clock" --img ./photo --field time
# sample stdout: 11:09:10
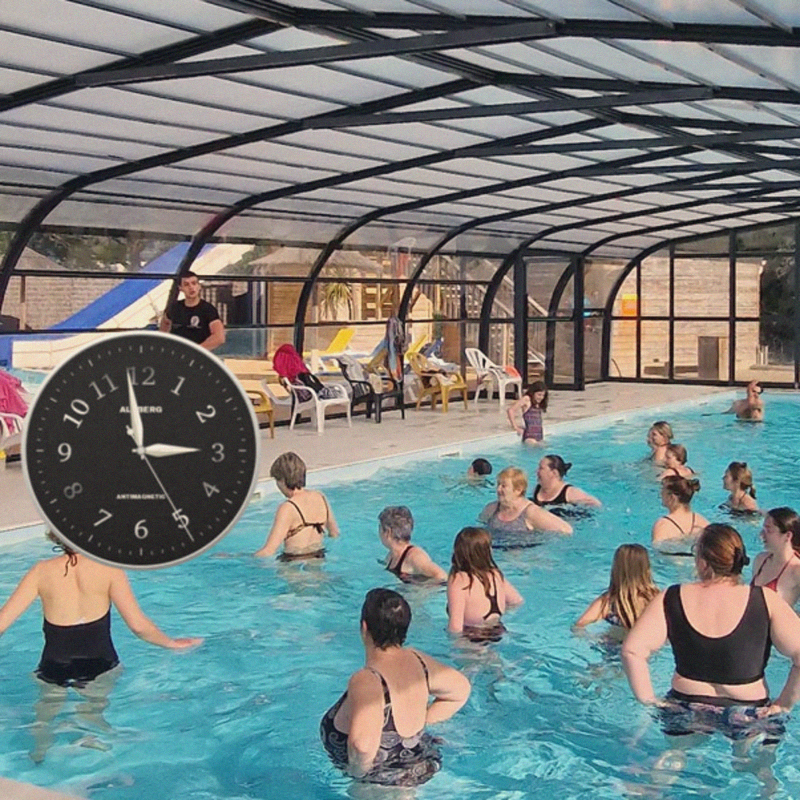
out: 2:58:25
